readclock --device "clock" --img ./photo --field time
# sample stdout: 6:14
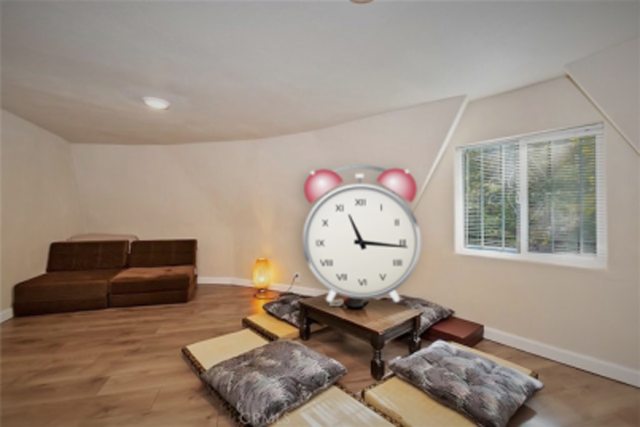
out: 11:16
